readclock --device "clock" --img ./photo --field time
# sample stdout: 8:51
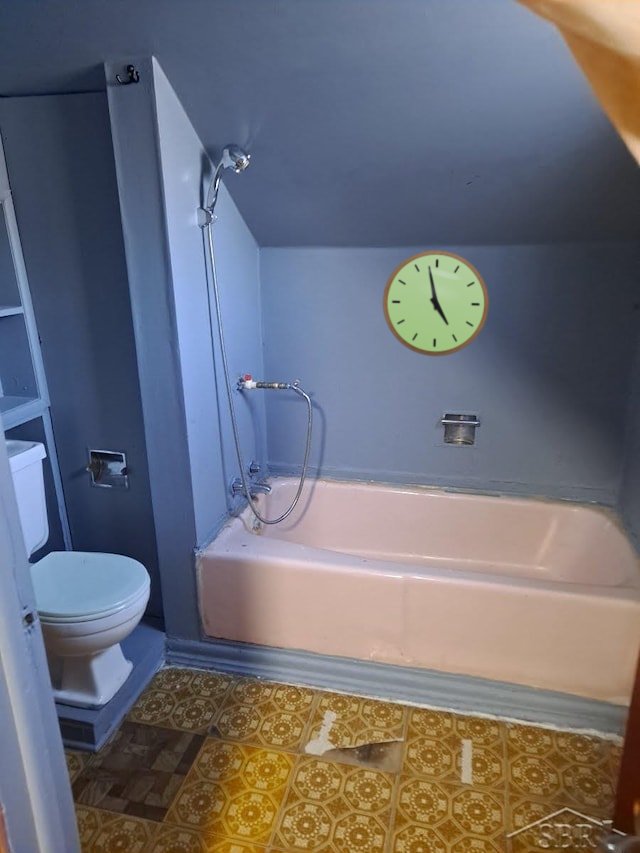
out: 4:58
